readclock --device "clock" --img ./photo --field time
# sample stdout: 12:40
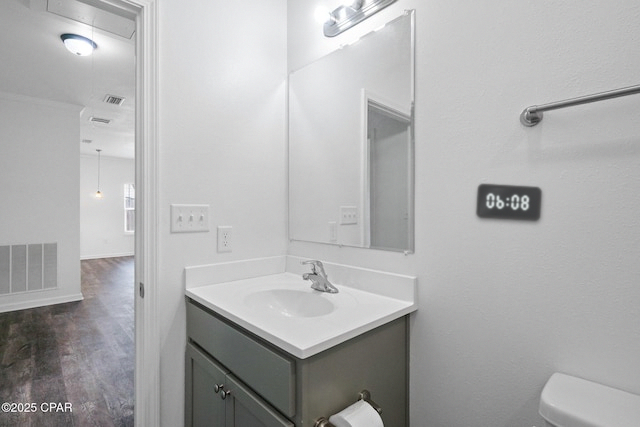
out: 6:08
